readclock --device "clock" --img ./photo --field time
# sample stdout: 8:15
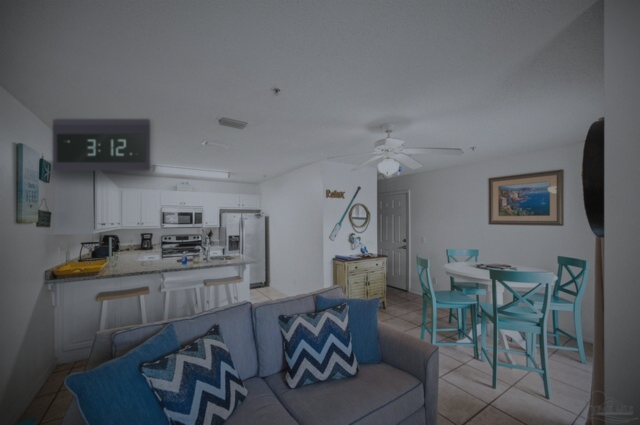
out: 3:12
